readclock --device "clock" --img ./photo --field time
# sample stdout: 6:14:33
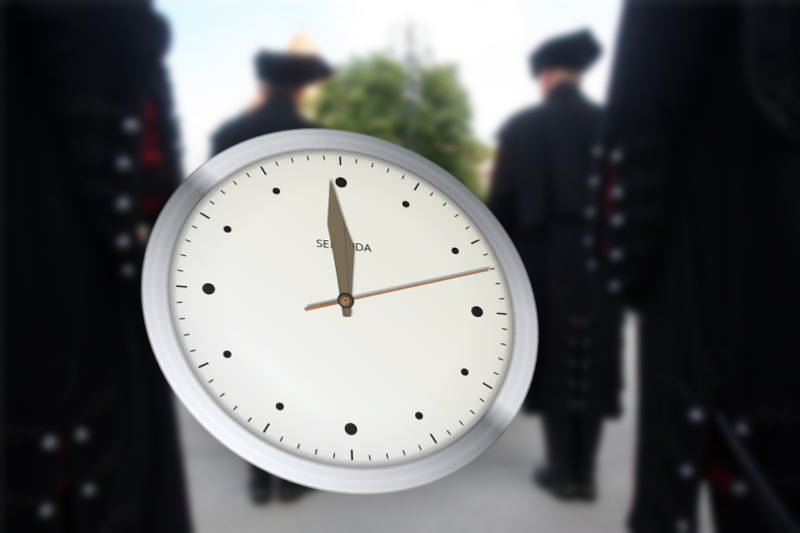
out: 11:59:12
